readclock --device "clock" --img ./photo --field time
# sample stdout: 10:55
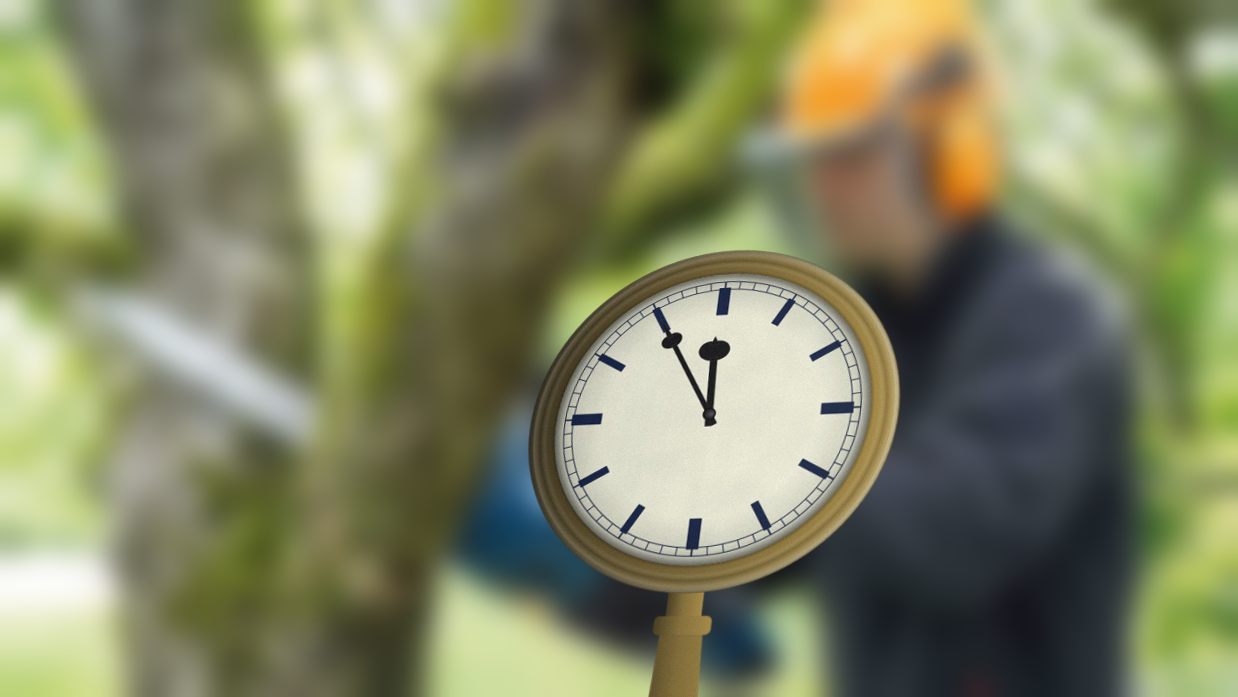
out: 11:55
